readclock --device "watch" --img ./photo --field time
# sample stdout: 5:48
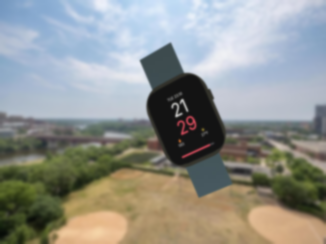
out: 21:29
